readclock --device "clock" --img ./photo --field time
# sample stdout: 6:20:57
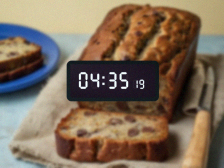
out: 4:35:19
